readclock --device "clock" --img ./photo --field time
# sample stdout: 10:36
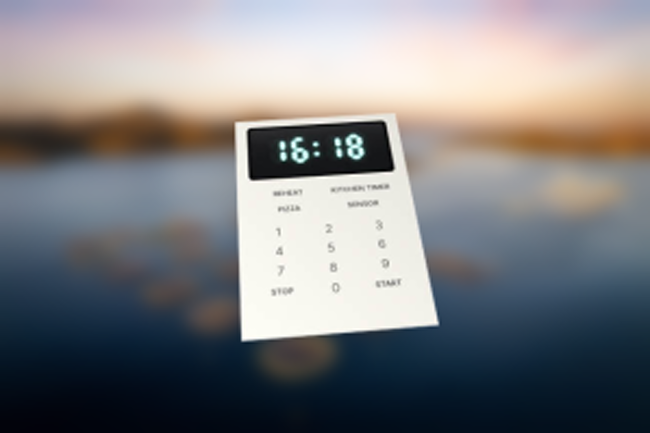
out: 16:18
